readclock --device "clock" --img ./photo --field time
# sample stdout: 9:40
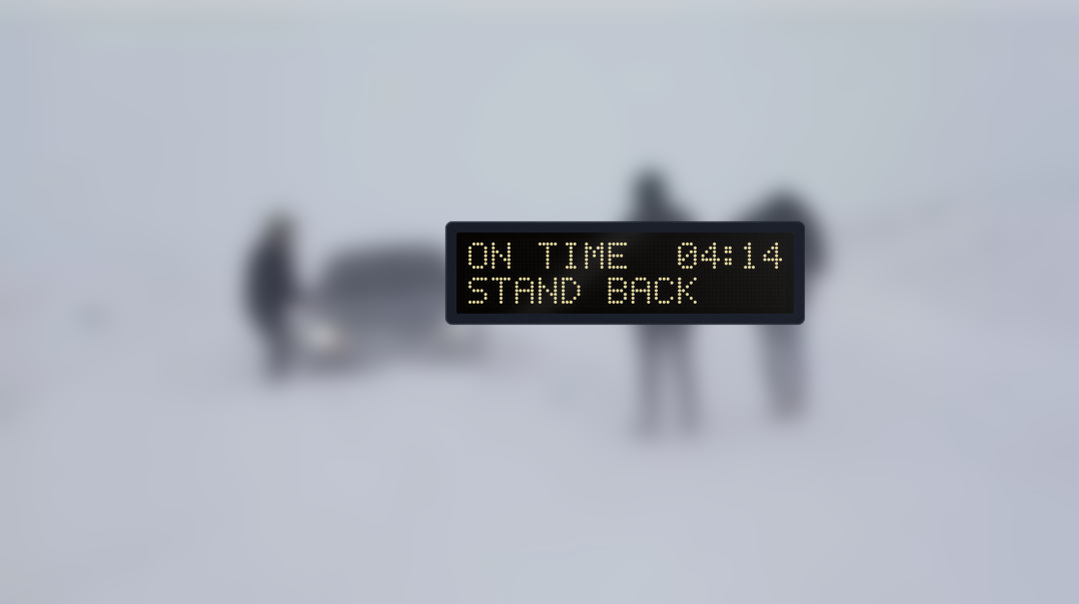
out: 4:14
